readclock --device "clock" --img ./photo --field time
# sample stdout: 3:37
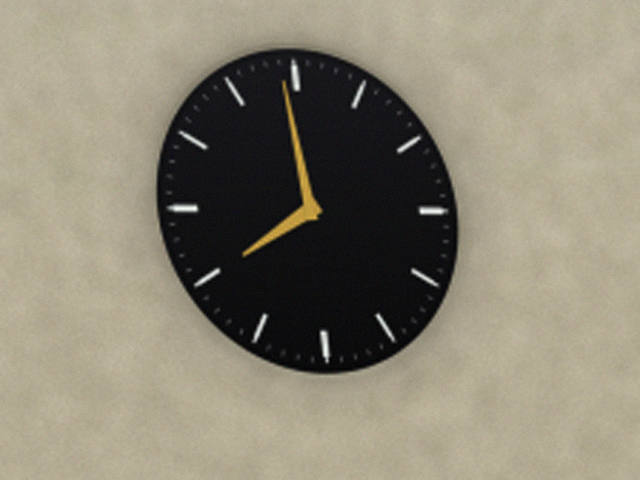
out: 7:59
